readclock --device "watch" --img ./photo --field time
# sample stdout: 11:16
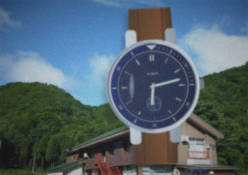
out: 6:13
